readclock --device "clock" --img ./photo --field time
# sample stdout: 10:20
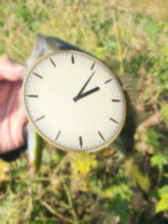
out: 2:06
